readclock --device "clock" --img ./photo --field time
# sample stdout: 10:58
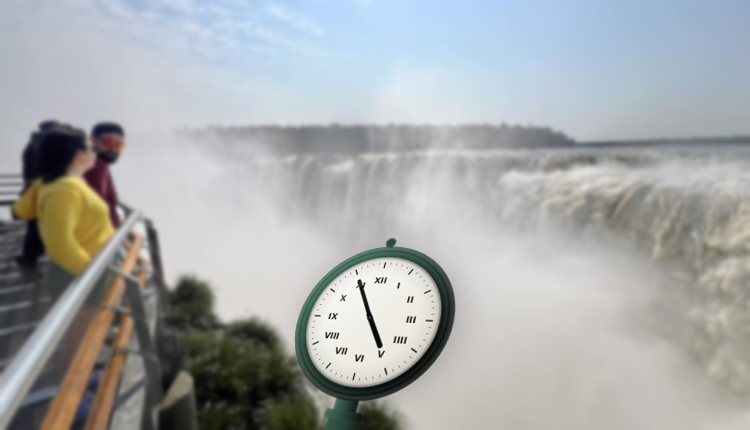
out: 4:55
